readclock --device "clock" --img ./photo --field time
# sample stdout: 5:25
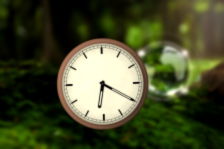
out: 6:20
